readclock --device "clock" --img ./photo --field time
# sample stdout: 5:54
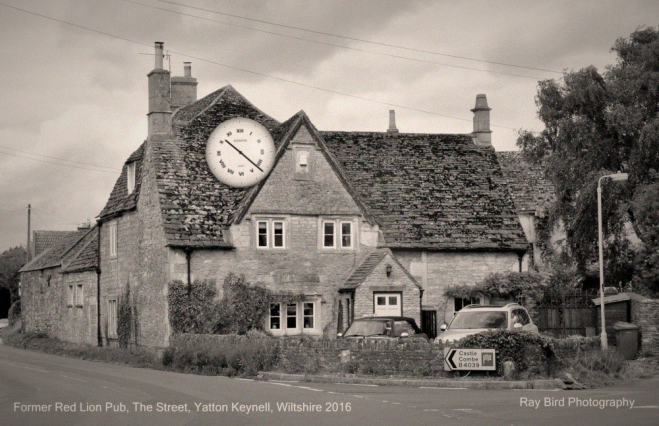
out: 10:22
